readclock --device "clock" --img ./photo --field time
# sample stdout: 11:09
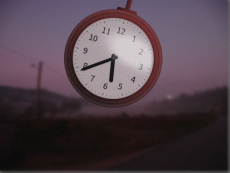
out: 5:39
